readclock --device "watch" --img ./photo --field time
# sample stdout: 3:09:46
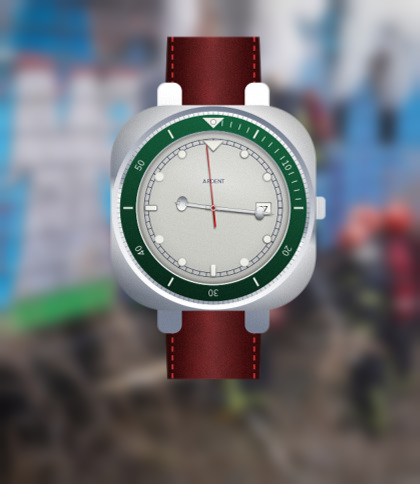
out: 9:15:59
